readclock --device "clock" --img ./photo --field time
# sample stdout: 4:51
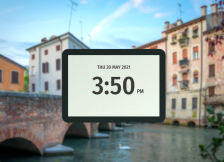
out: 3:50
